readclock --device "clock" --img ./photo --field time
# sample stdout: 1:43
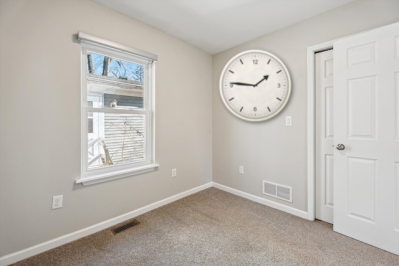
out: 1:46
